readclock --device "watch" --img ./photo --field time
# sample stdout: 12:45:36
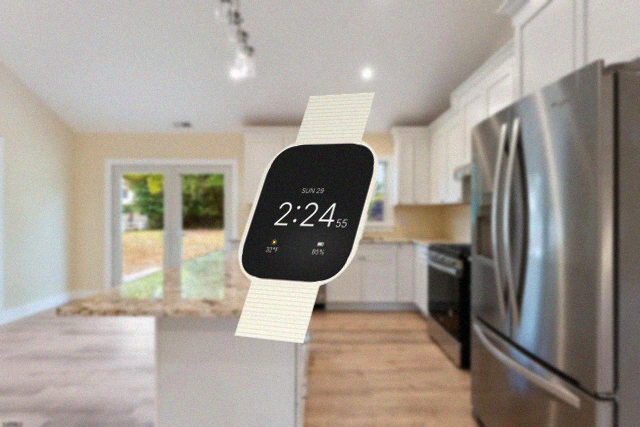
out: 2:24:55
